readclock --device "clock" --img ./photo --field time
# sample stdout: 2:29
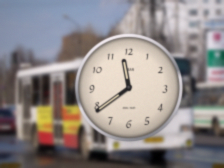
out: 11:39
